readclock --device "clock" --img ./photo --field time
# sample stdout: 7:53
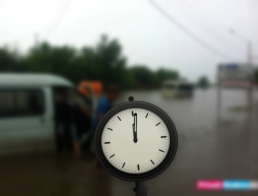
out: 12:01
